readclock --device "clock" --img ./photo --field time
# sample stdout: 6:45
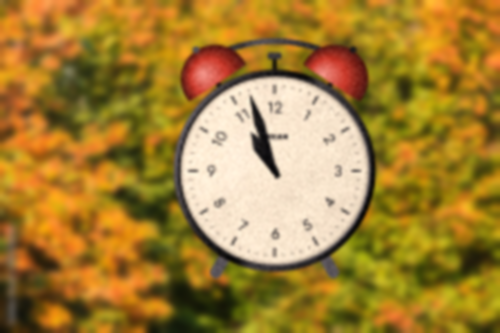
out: 10:57
